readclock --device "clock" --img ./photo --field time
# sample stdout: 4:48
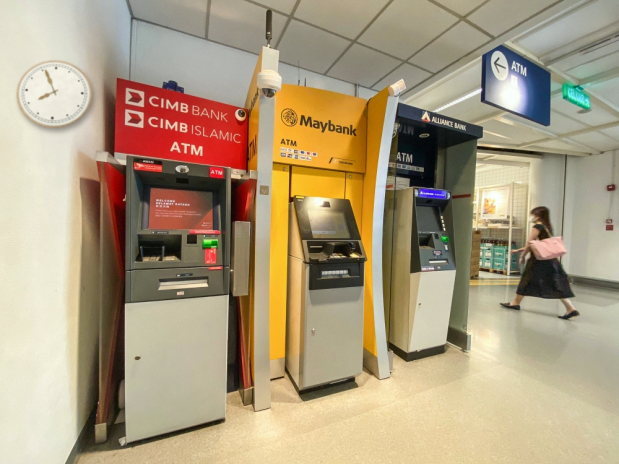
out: 7:56
